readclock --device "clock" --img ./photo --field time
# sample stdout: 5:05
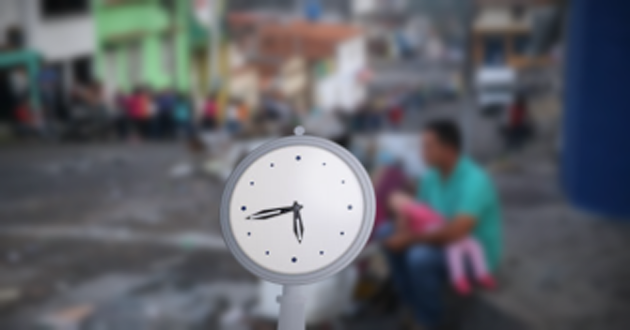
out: 5:43
